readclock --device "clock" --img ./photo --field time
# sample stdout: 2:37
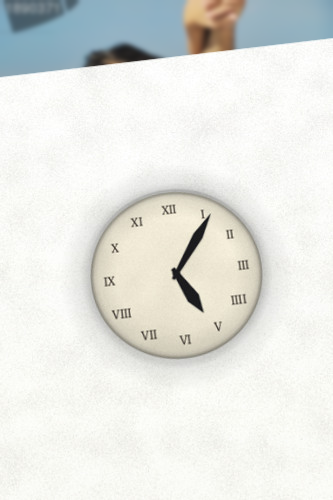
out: 5:06
